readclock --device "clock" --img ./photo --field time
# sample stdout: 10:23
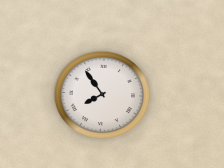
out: 7:54
